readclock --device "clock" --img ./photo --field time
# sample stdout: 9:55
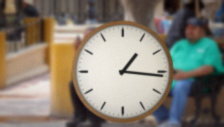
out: 1:16
